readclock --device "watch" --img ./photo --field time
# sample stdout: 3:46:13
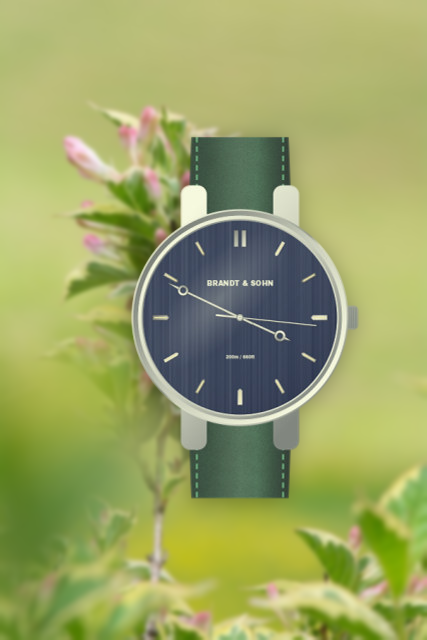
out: 3:49:16
